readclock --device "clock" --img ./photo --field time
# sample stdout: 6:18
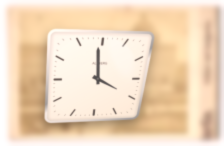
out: 3:59
